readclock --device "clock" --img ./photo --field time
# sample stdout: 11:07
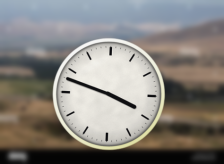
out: 3:48
